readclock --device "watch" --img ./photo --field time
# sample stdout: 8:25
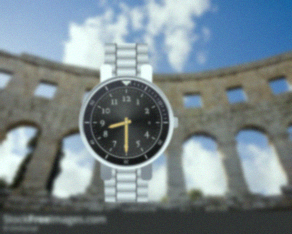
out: 8:30
